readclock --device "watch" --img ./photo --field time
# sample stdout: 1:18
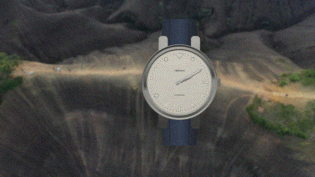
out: 2:10
